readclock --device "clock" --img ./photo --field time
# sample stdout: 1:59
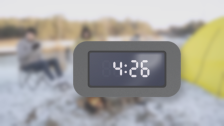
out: 4:26
